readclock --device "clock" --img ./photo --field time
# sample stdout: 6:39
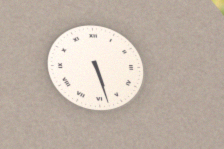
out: 5:28
